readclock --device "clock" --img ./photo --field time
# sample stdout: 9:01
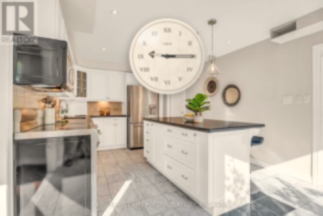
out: 9:15
